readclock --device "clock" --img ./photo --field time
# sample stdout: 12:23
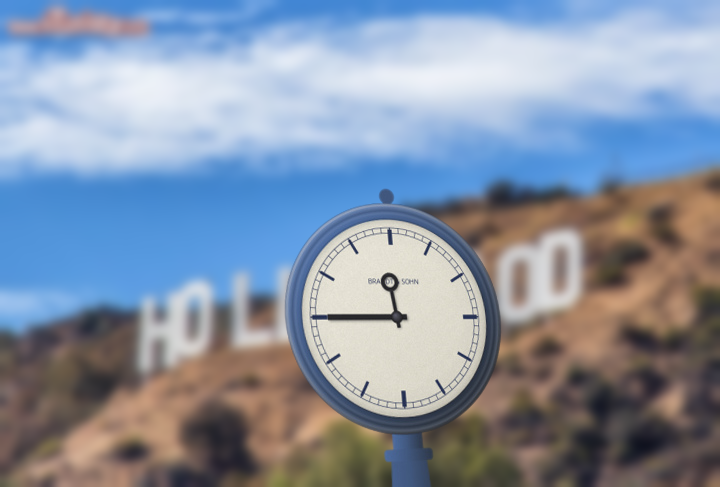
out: 11:45
